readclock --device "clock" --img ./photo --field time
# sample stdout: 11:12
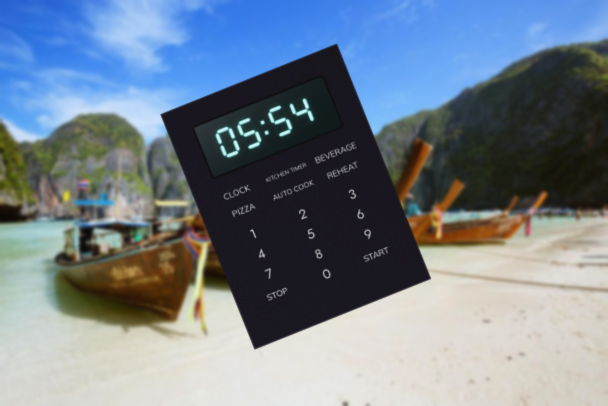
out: 5:54
